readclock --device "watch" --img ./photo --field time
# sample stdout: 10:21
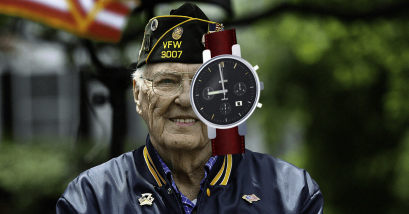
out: 8:59
